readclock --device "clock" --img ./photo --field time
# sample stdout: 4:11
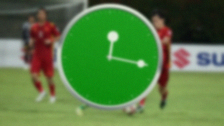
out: 12:17
